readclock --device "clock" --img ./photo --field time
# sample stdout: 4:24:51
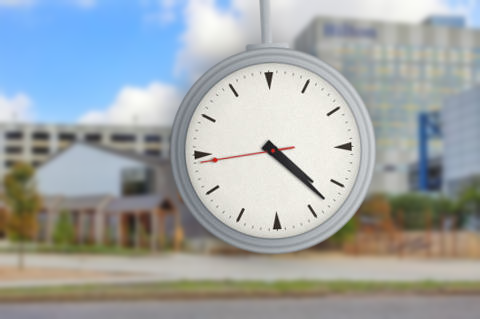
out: 4:22:44
